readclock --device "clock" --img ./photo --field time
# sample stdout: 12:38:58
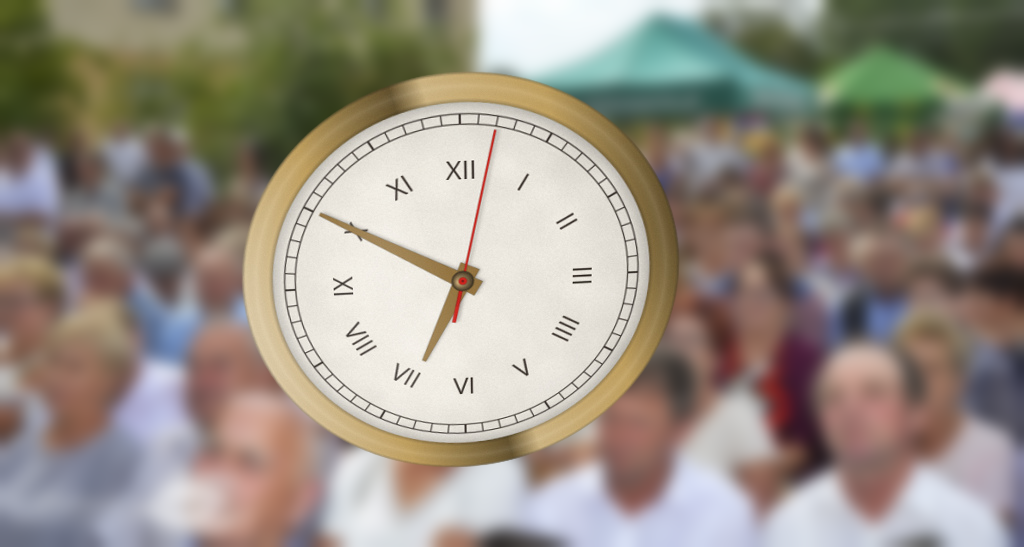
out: 6:50:02
